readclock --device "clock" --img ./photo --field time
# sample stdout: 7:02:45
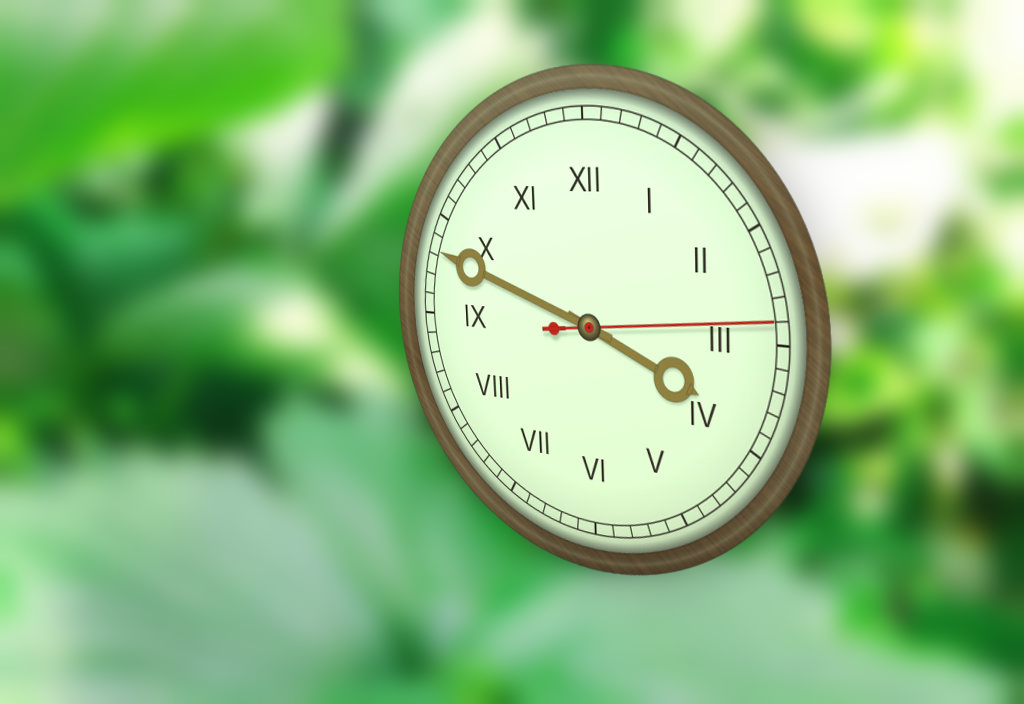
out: 3:48:14
